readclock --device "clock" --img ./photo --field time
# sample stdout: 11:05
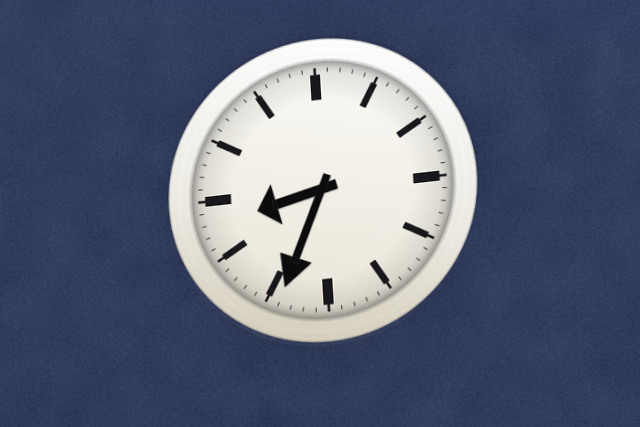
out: 8:34
